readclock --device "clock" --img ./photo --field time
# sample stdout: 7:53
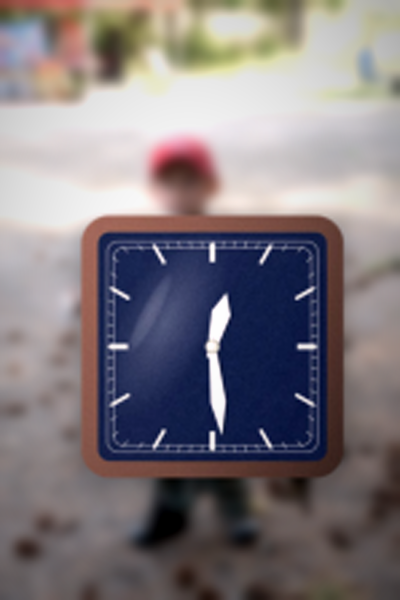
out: 12:29
